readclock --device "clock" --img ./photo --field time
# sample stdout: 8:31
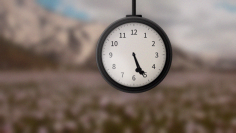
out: 5:26
